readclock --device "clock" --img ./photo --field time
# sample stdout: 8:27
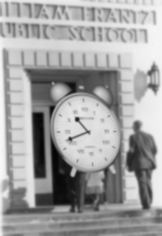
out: 10:42
